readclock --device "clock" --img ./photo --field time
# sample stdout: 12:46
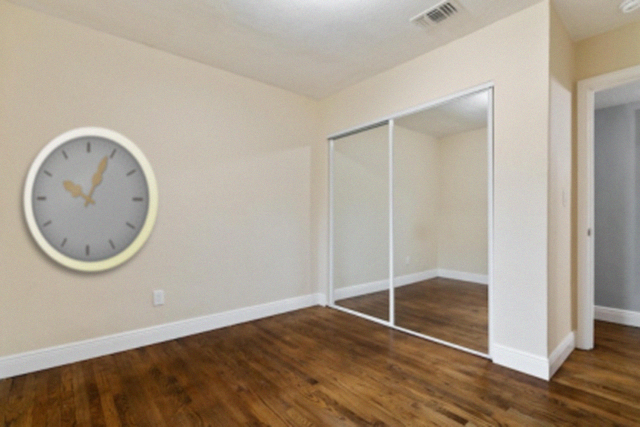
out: 10:04
